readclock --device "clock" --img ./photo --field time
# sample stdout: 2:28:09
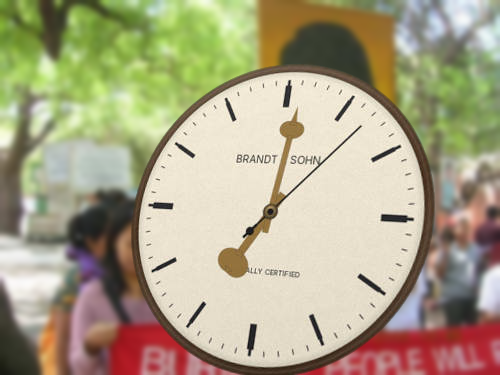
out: 7:01:07
